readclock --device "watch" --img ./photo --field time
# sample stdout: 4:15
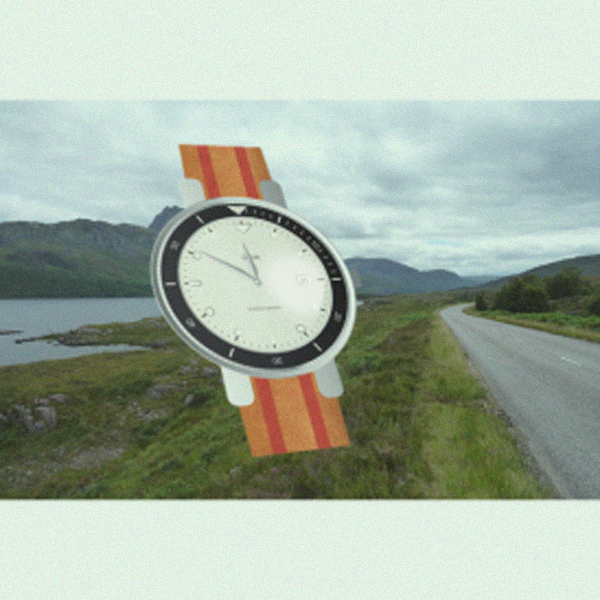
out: 11:51
